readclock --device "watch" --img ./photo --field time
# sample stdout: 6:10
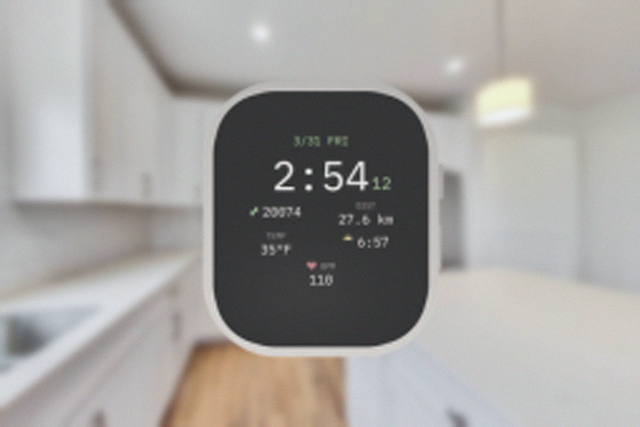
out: 2:54
